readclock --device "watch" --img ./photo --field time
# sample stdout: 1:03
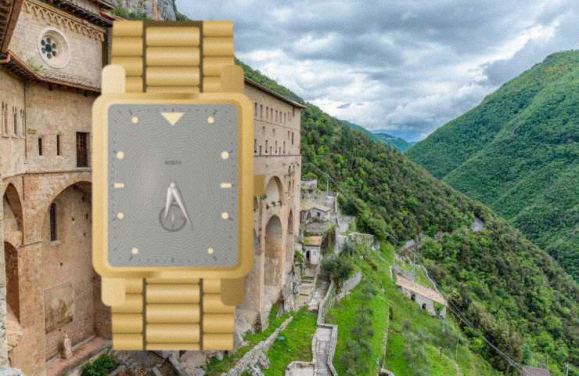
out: 6:26
